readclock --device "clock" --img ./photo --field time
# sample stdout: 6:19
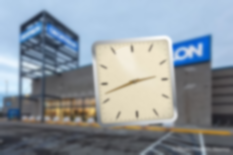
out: 2:42
